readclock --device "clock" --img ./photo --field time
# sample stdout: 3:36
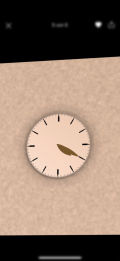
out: 4:20
